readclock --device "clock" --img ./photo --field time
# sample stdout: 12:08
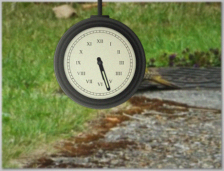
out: 5:27
